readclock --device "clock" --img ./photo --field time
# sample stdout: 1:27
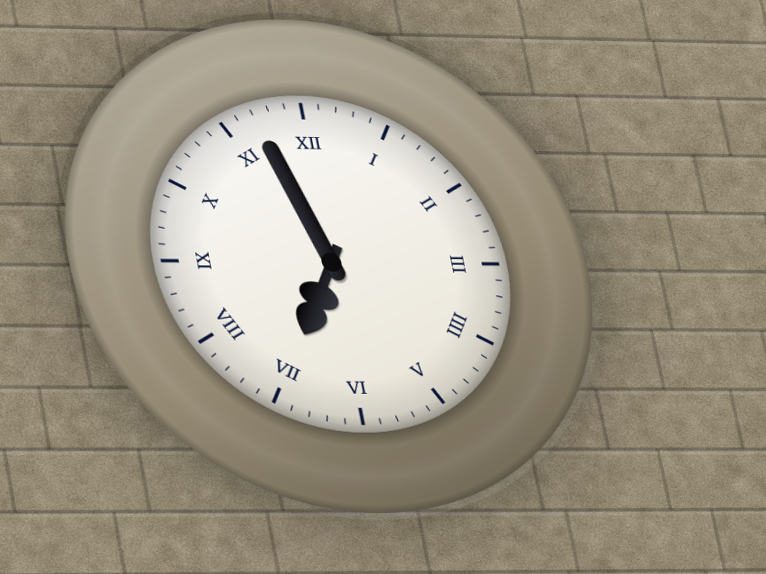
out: 6:57
